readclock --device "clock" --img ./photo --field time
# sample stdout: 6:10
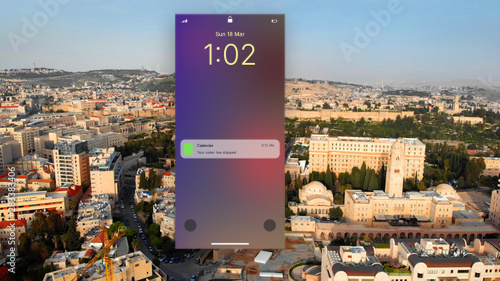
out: 1:02
